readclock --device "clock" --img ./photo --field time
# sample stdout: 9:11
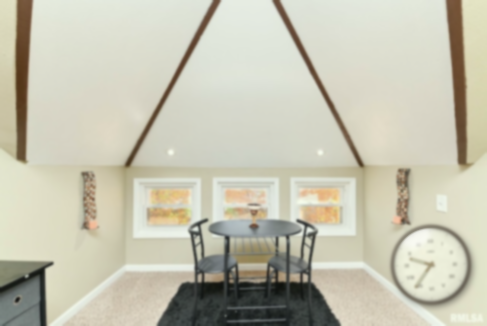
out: 9:36
